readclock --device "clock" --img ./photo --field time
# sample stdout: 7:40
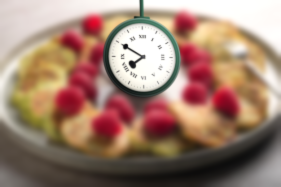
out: 7:50
